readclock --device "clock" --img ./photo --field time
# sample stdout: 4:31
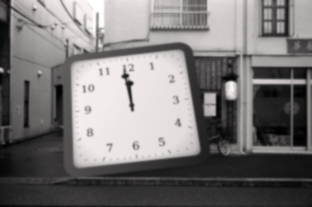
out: 11:59
